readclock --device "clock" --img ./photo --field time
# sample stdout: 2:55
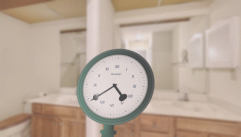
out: 4:39
